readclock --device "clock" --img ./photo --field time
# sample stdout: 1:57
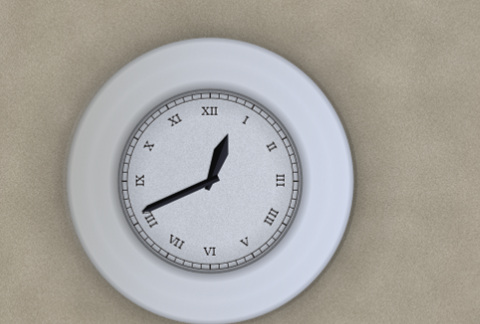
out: 12:41
